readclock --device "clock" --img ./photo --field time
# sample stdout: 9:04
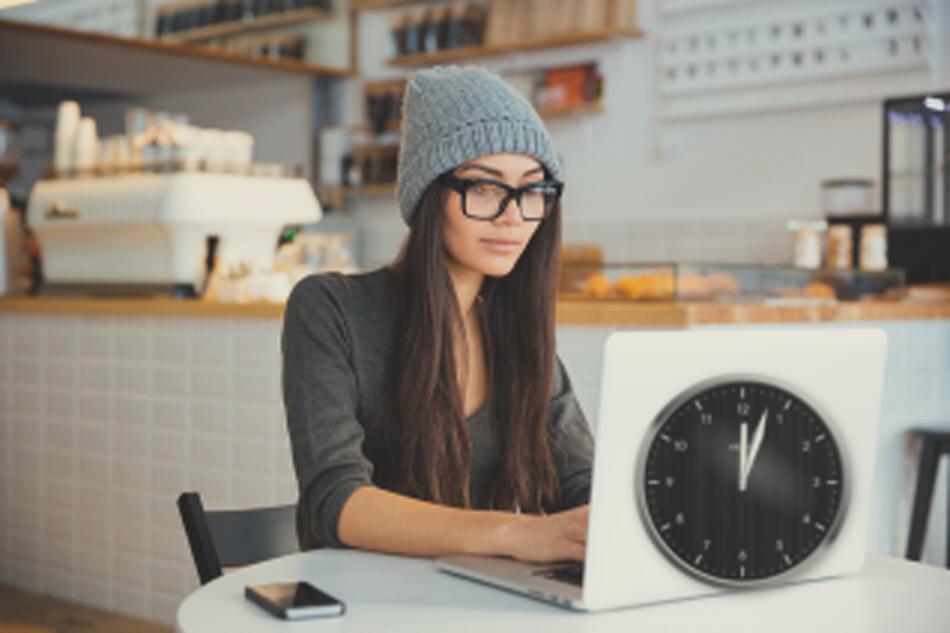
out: 12:03
